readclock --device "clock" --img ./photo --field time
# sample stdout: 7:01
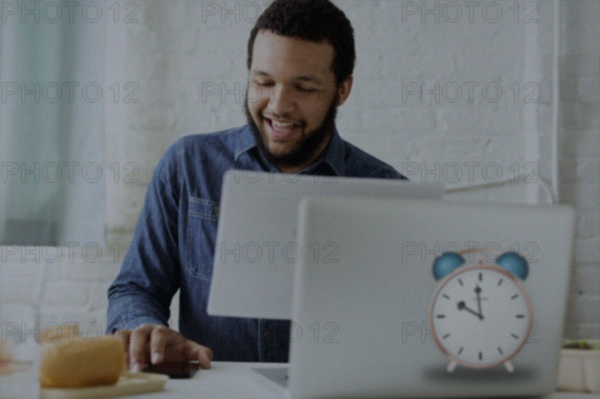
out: 9:59
